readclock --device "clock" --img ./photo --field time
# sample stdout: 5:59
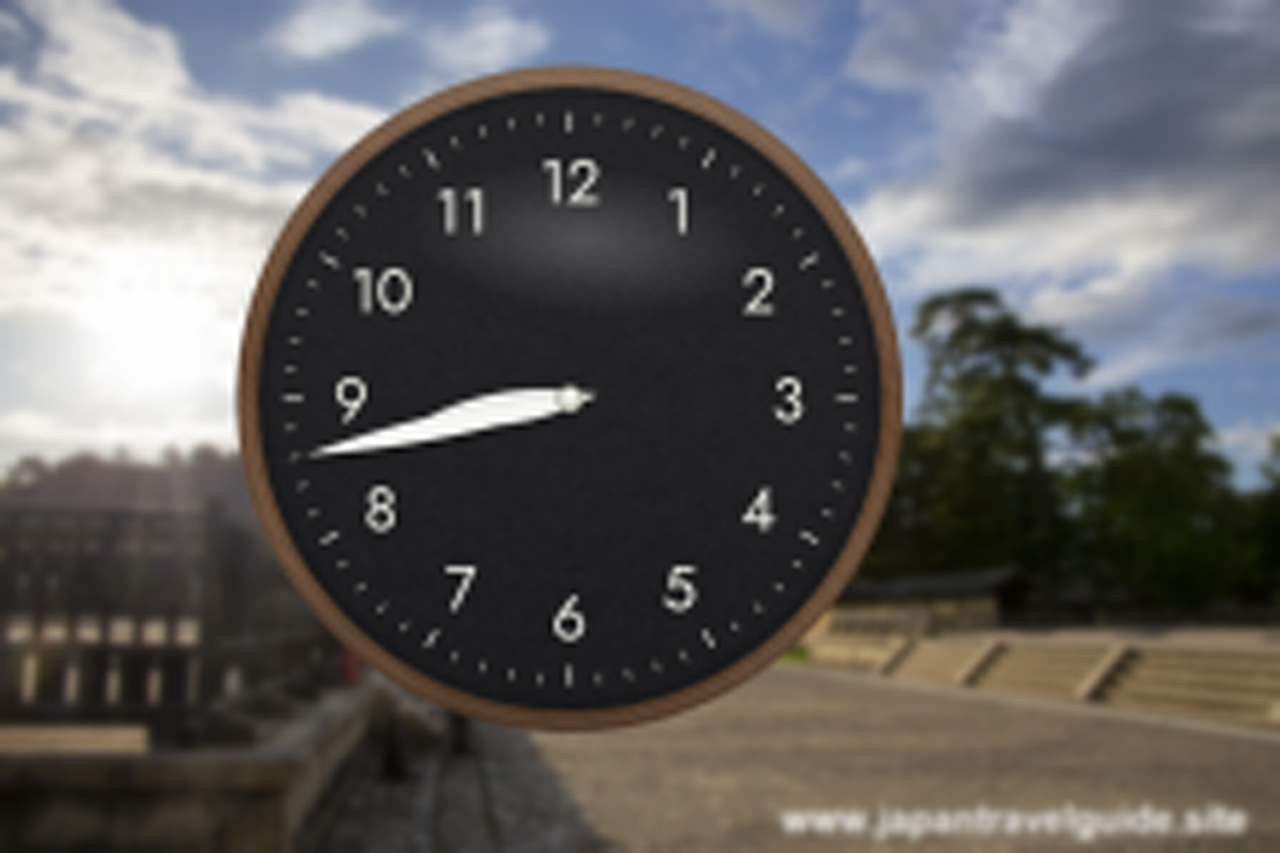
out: 8:43
